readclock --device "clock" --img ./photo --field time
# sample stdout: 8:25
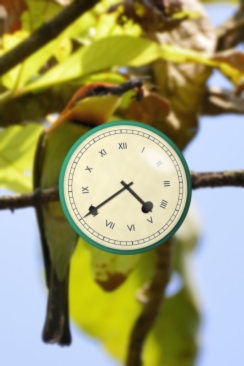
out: 4:40
